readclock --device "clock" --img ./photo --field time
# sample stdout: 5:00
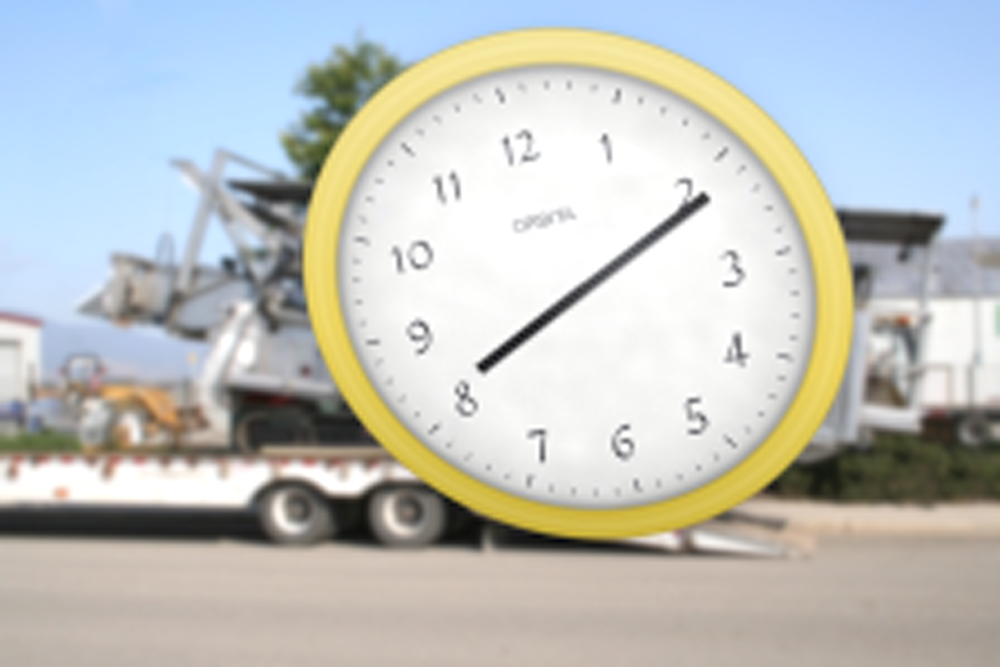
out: 8:11
